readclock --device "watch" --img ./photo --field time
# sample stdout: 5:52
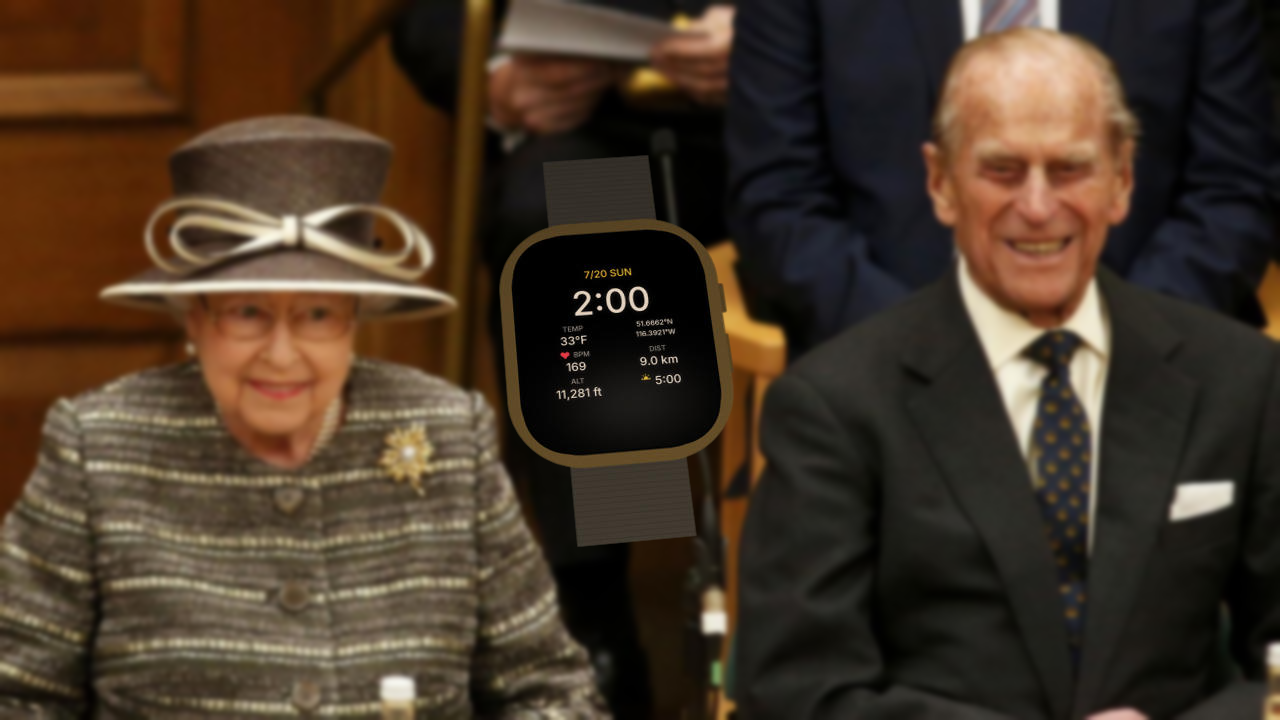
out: 2:00
